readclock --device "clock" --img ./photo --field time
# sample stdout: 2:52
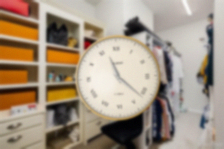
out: 11:22
